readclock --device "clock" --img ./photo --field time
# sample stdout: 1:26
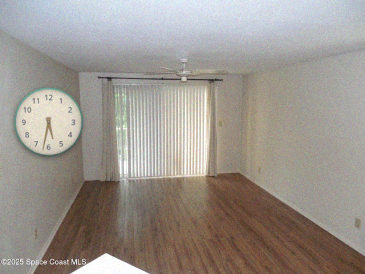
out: 5:32
